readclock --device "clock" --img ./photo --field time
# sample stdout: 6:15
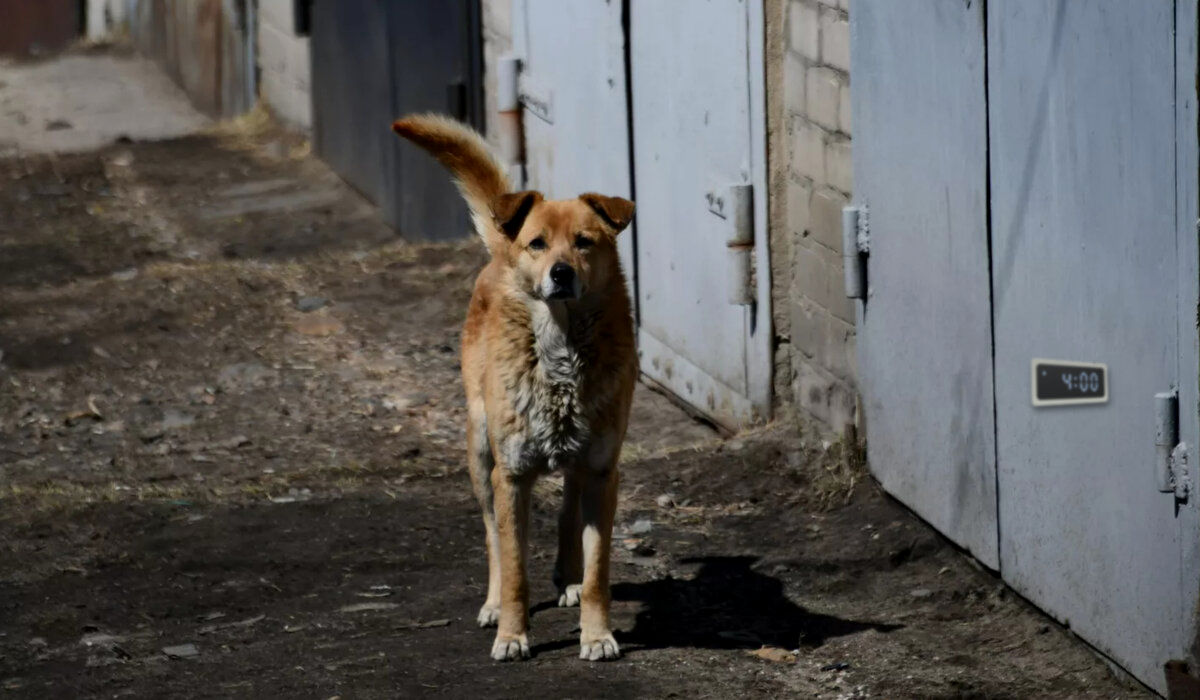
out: 4:00
